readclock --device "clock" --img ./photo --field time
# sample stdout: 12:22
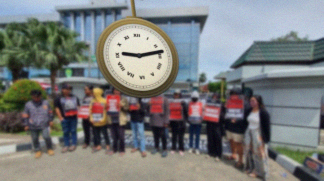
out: 9:13
